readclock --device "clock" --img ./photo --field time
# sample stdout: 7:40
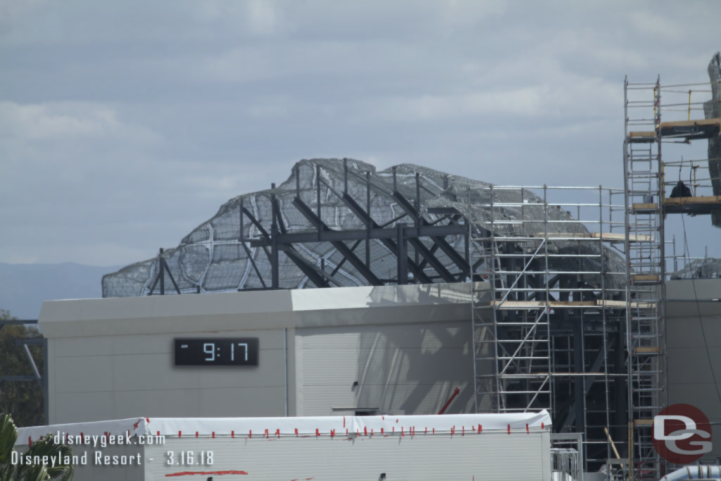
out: 9:17
